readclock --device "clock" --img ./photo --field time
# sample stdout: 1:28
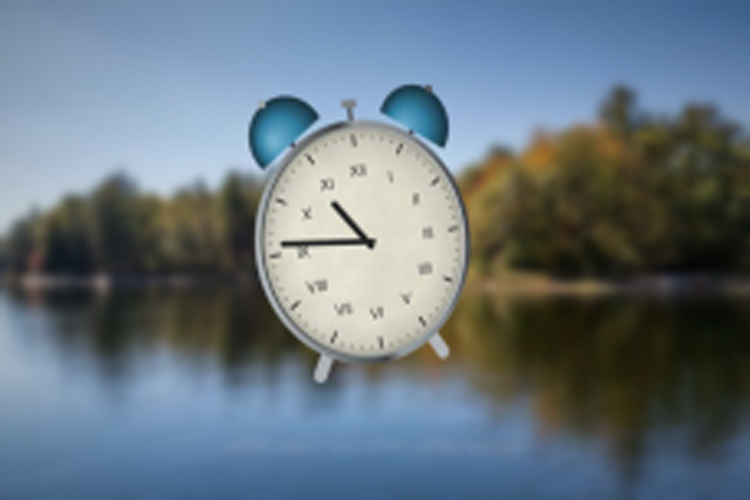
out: 10:46
